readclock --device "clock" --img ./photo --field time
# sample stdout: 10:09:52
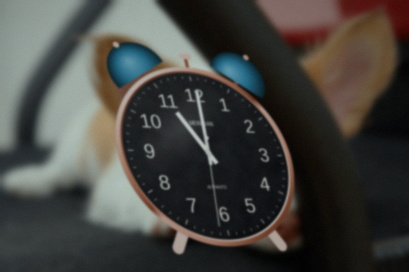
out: 11:00:31
